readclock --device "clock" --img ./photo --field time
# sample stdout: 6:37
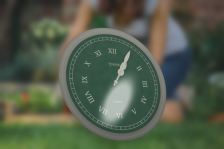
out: 1:05
